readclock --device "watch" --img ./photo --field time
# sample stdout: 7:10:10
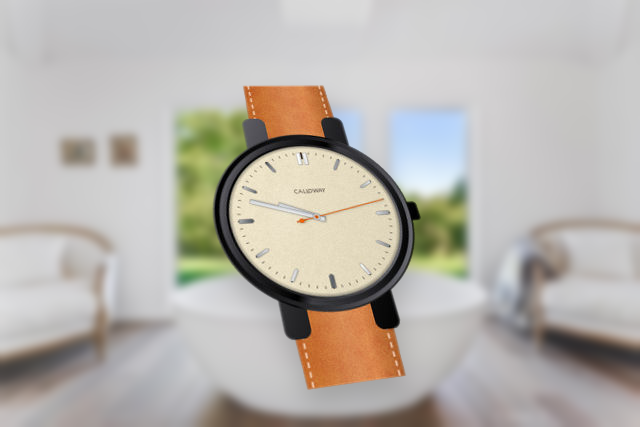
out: 9:48:13
